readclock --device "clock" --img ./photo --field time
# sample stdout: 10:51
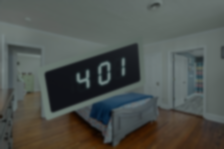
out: 4:01
